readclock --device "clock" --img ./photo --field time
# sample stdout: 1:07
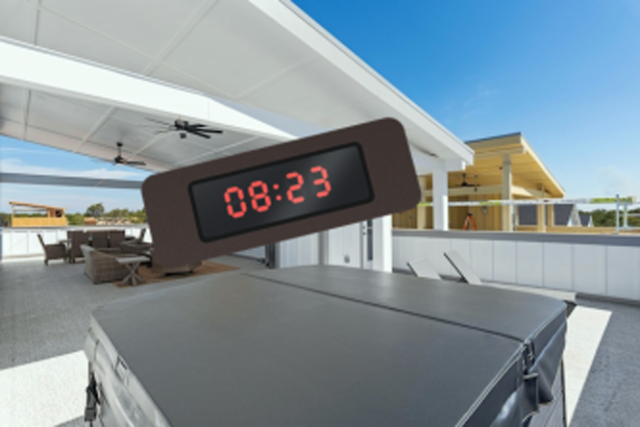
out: 8:23
